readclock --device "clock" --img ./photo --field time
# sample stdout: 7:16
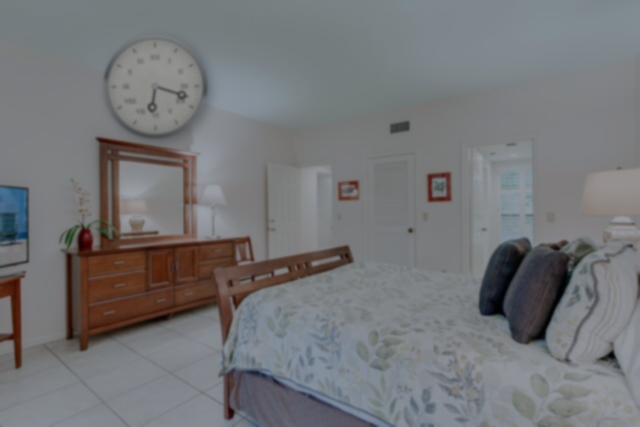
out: 6:18
